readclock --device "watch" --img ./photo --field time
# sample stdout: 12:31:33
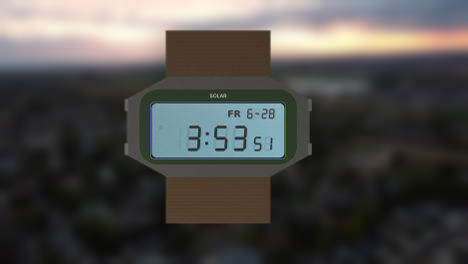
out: 3:53:51
